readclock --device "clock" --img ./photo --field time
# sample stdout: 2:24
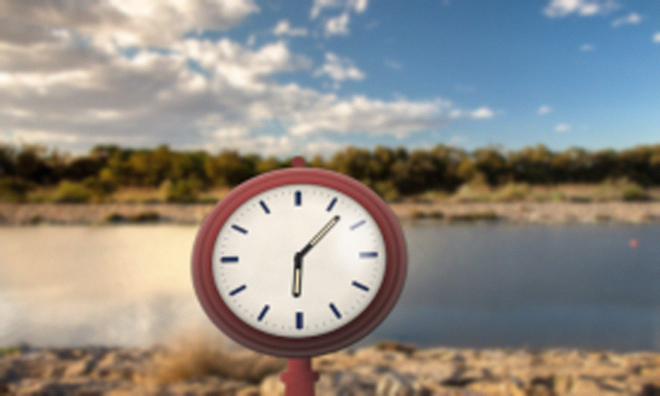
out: 6:07
